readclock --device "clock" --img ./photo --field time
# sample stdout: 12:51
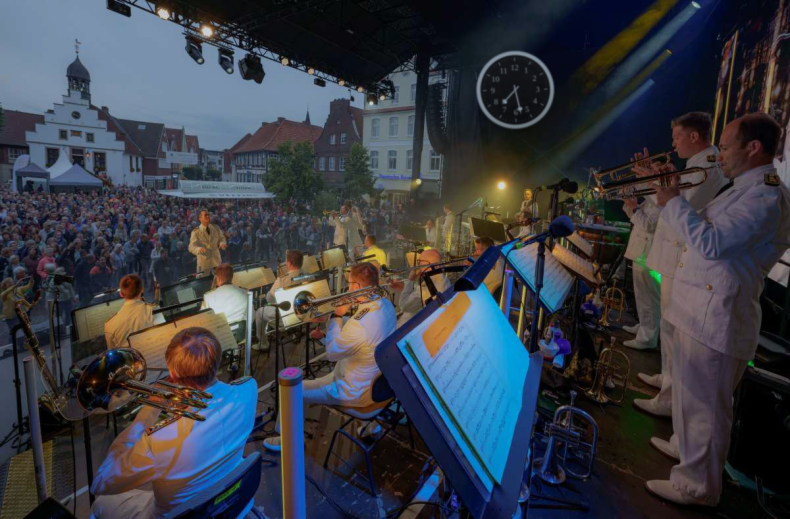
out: 7:28
